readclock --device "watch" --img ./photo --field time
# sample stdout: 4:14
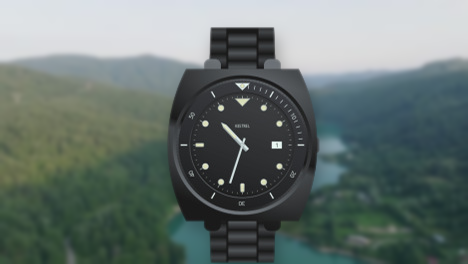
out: 10:33
